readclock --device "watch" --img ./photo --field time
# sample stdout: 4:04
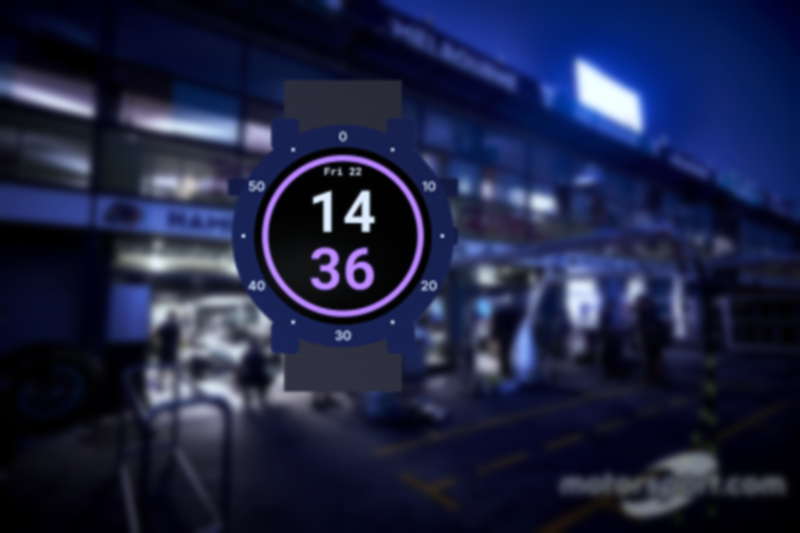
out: 14:36
